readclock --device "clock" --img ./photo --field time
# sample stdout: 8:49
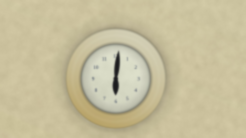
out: 6:01
